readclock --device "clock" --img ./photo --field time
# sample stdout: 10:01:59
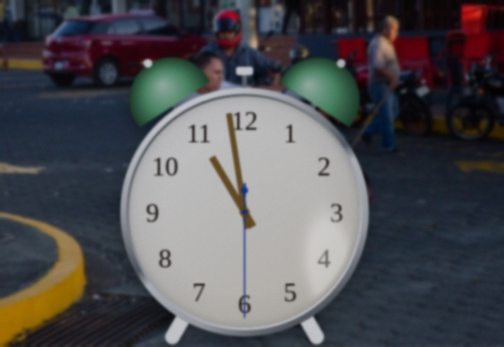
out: 10:58:30
